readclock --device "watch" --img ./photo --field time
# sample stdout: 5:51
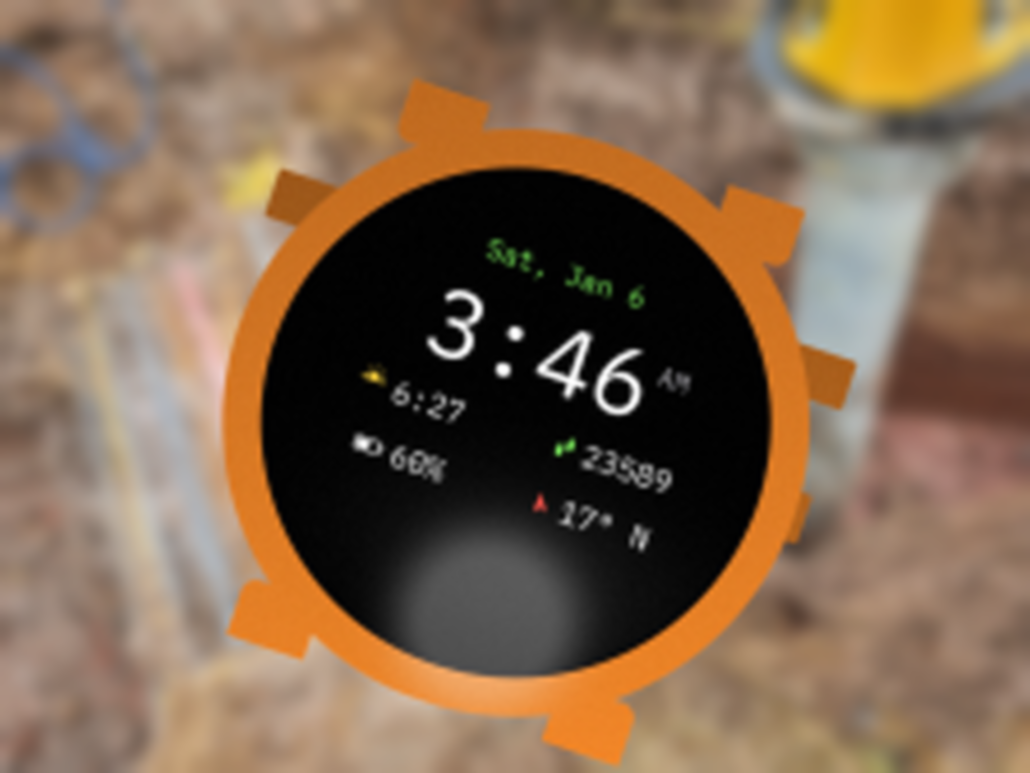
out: 3:46
